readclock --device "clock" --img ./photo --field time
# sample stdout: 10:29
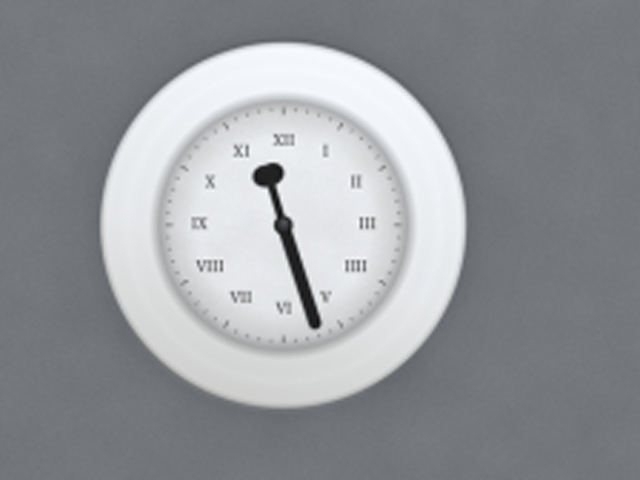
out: 11:27
